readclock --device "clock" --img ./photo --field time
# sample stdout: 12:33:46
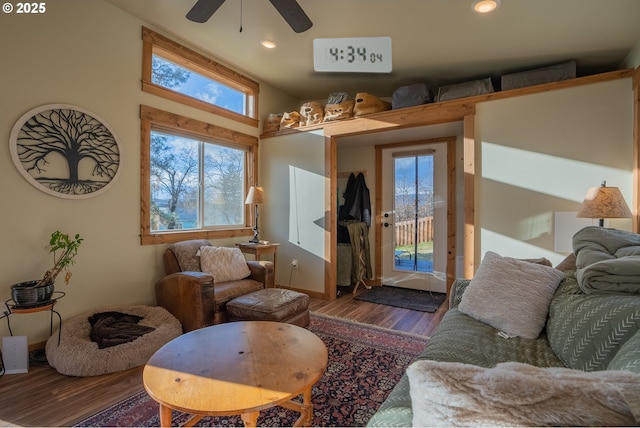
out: 4:34:04
